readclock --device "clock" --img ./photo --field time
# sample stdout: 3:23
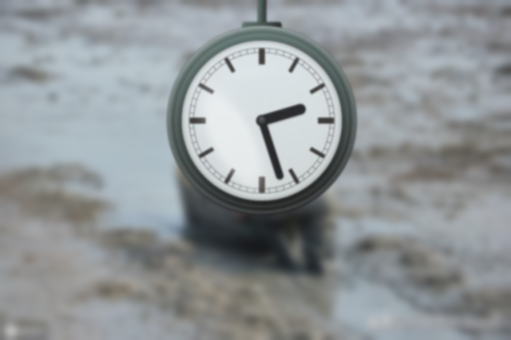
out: 2:27
